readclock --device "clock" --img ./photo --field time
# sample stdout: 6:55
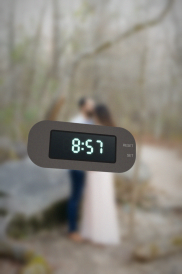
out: 8:57
